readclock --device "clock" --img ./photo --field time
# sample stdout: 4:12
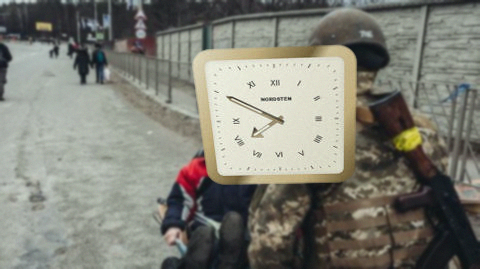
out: 7:50
